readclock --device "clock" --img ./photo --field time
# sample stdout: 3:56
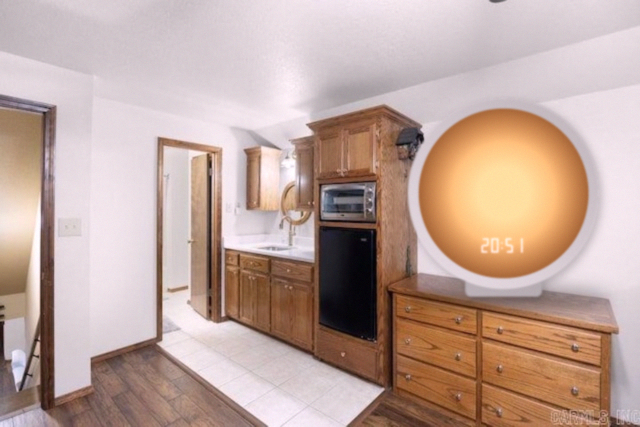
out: 20:51
